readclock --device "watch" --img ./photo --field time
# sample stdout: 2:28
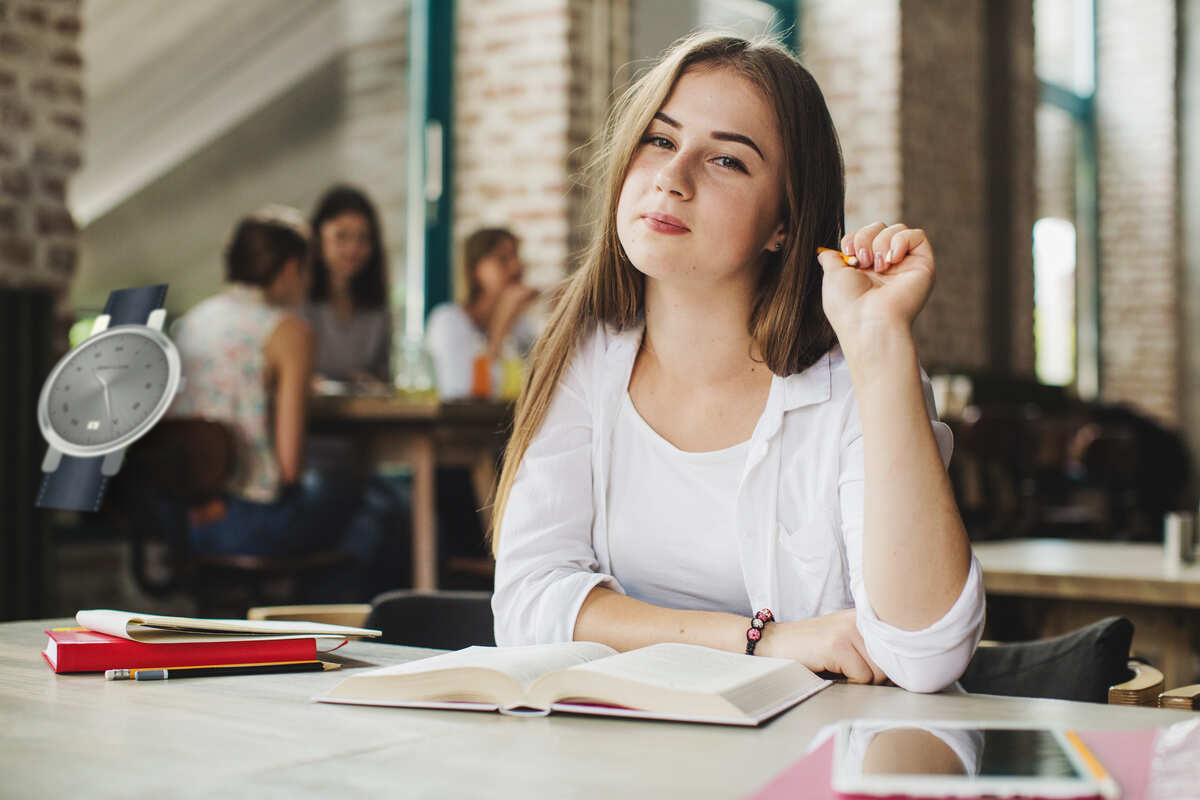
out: 10:26
